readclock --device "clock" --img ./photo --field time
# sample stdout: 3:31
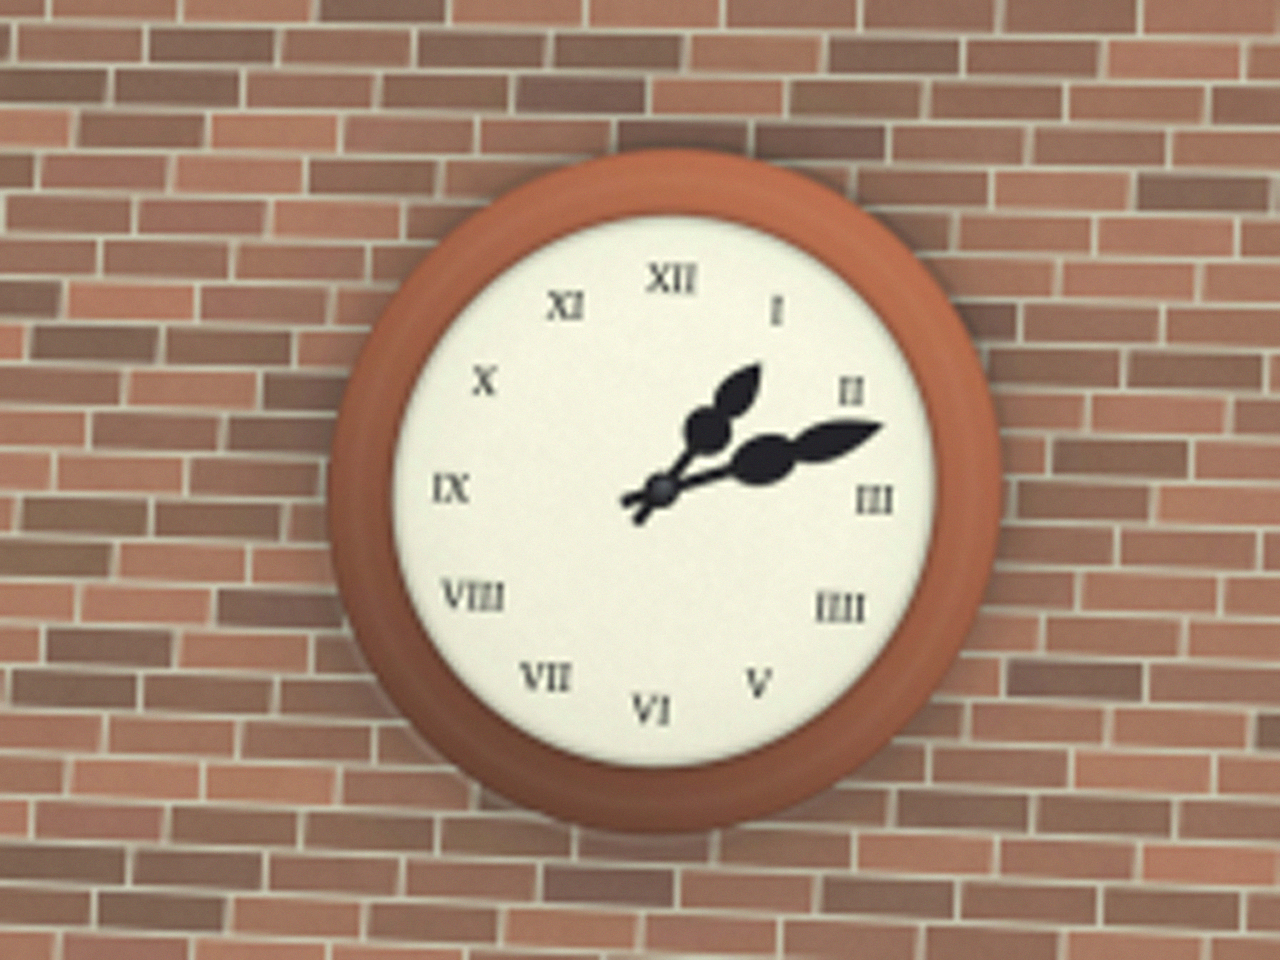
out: 1:12
